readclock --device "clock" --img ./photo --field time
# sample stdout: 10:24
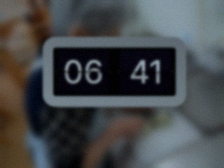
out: 6:41
